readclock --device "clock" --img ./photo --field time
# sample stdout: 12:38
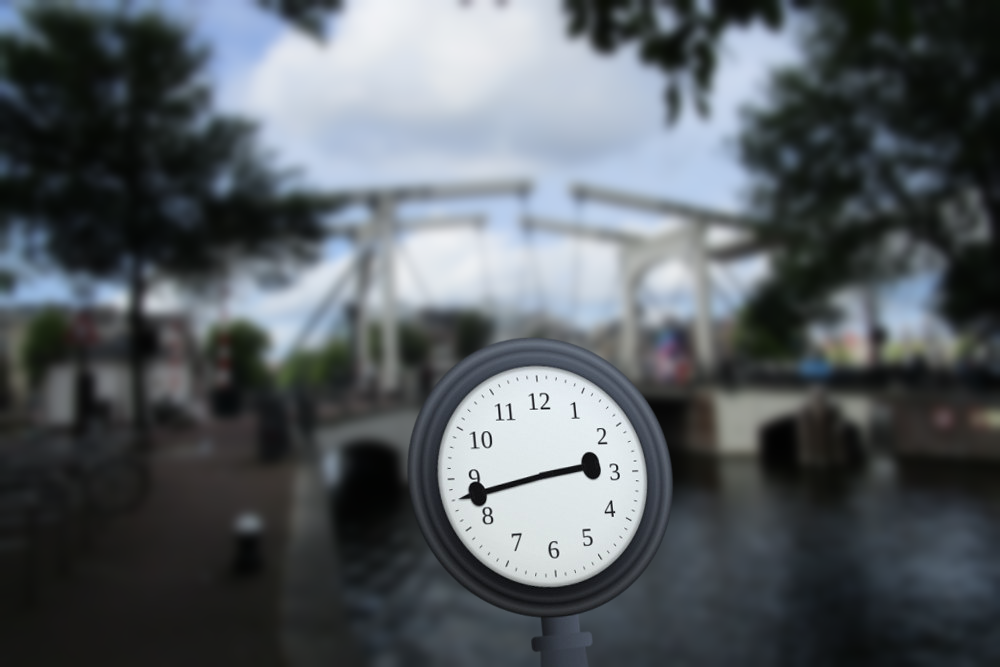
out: 2:43
